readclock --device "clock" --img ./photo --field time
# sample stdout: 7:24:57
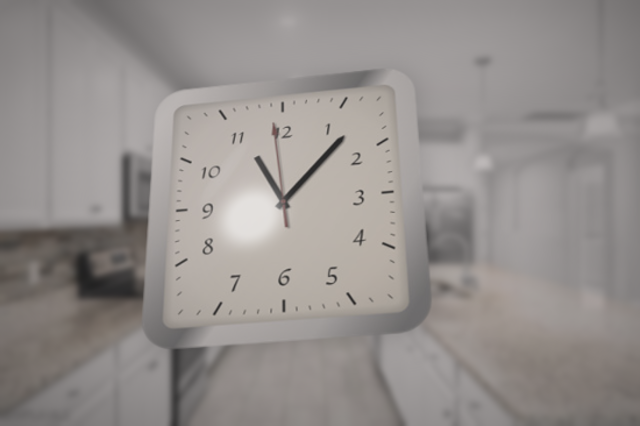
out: 11:06:59
